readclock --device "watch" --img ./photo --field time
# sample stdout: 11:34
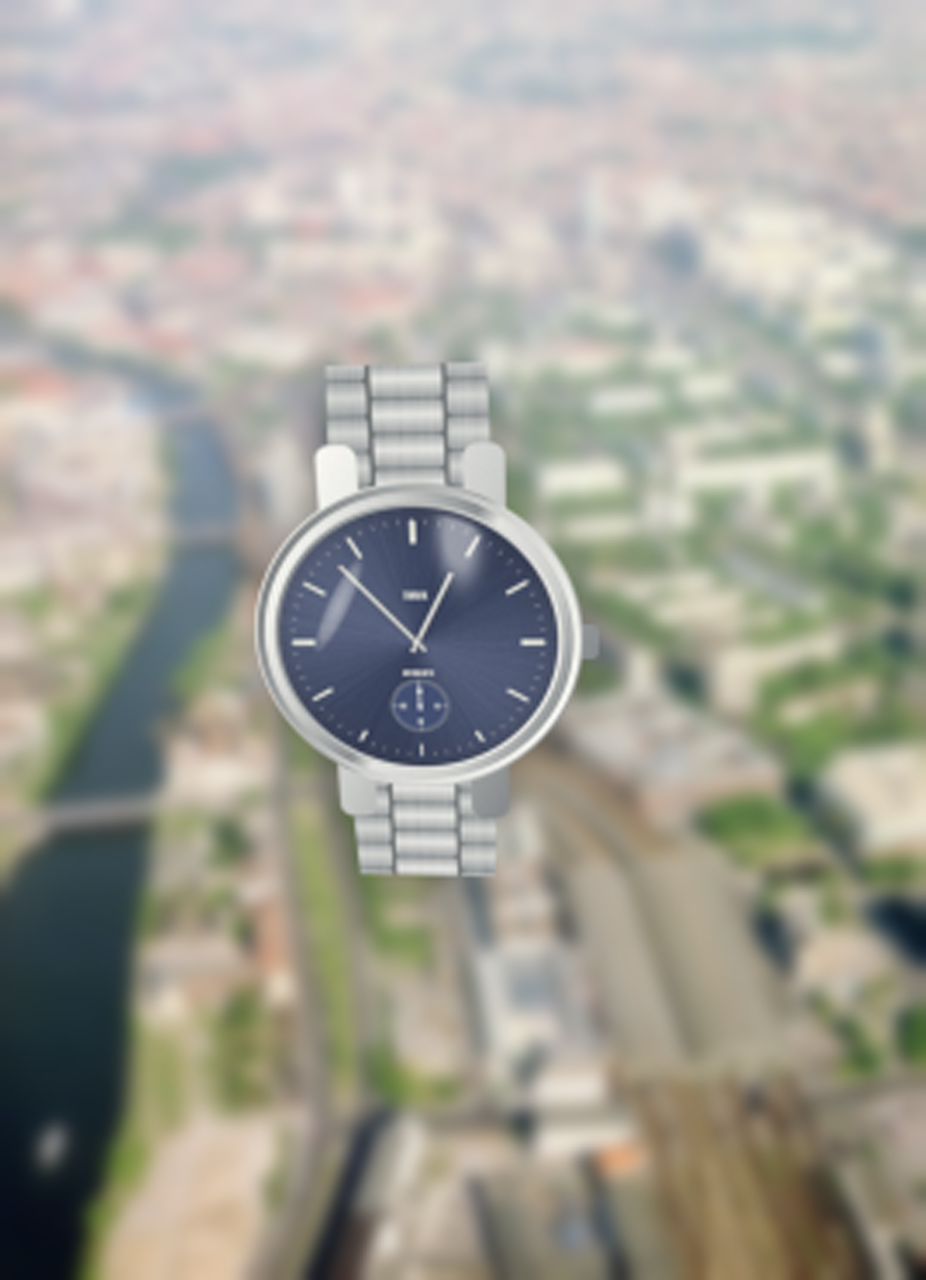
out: 12:53
